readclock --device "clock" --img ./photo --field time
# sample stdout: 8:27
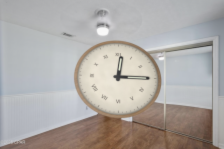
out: 12:15
